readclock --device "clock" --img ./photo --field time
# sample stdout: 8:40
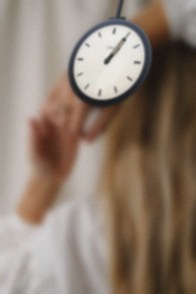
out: 1:05
